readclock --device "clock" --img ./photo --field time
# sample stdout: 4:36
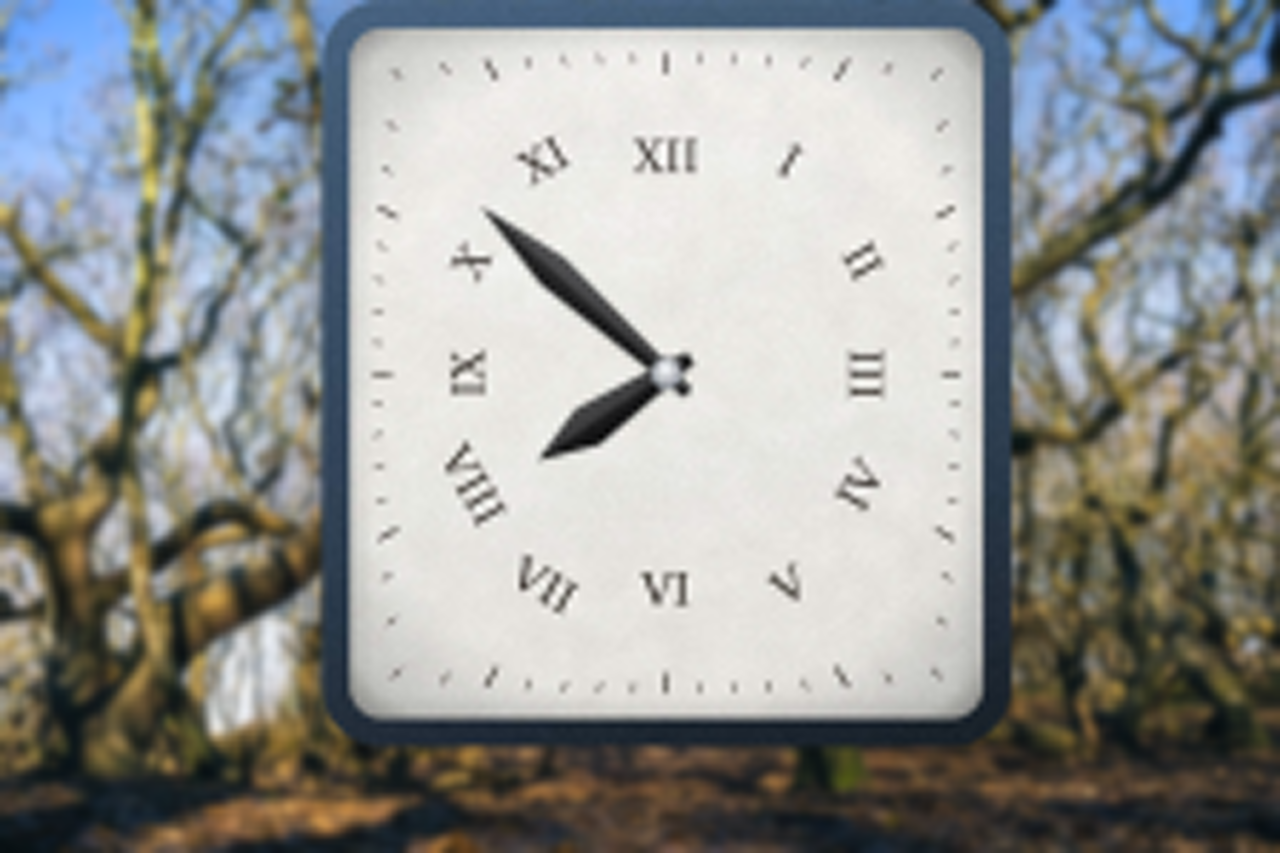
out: 7:52
